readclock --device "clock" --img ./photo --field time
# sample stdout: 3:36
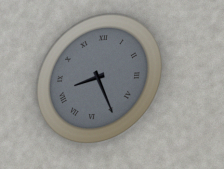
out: 8:25
